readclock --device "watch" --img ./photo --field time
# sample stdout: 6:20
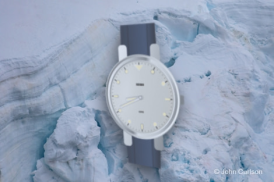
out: 8:41
